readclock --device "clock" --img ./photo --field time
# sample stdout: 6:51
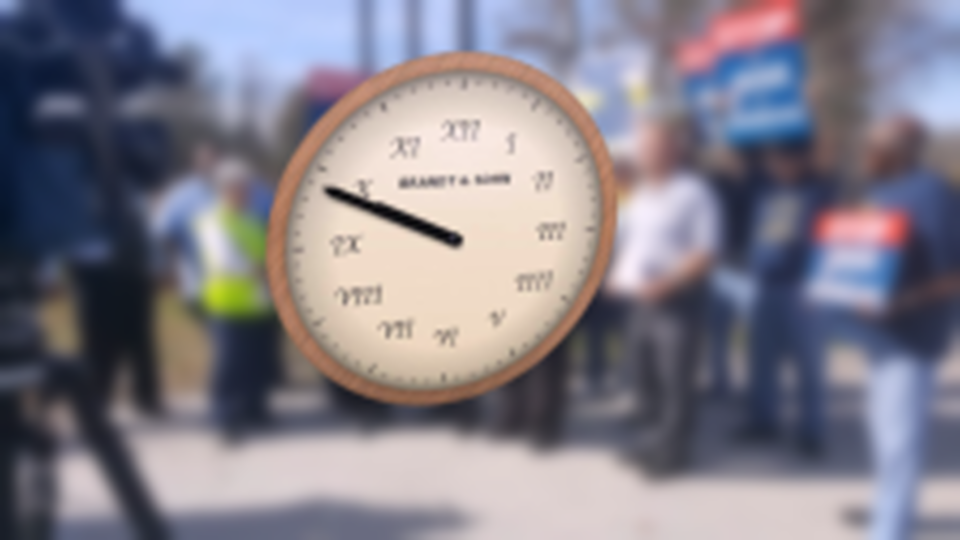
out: 9:49
